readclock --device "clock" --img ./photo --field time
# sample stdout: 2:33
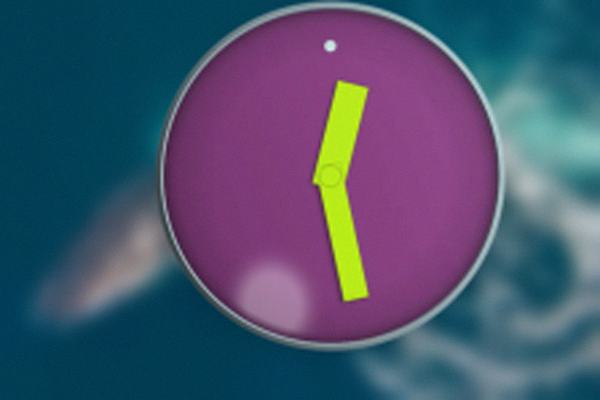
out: 12:28
